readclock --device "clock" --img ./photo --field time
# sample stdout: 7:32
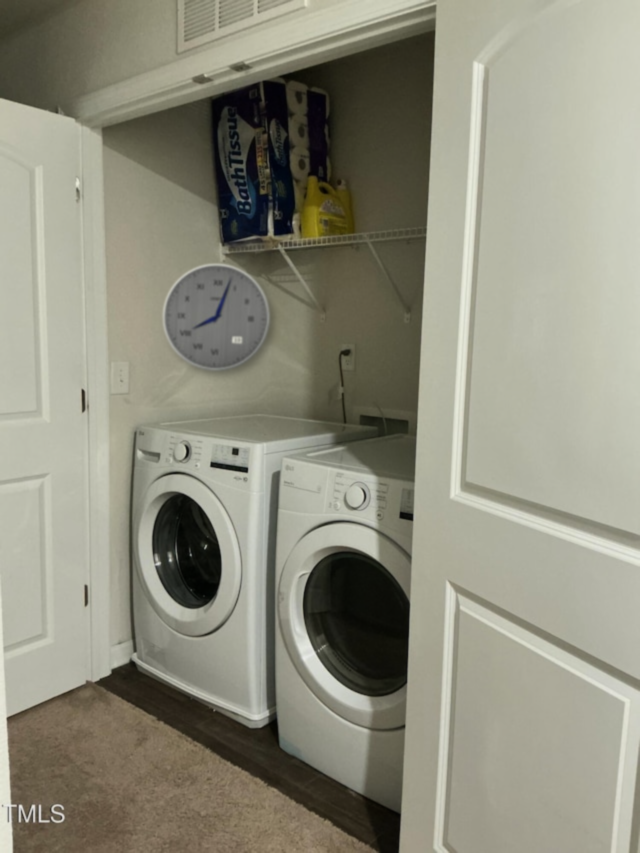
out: 8:03
